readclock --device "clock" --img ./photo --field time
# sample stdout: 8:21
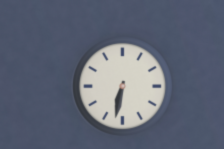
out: 6:32
